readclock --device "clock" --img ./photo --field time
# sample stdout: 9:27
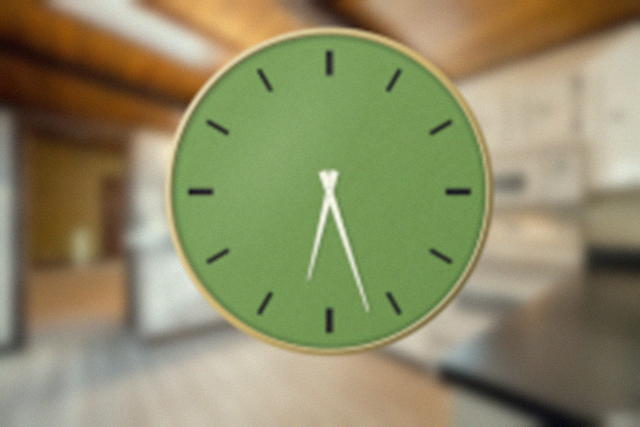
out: 6:27
